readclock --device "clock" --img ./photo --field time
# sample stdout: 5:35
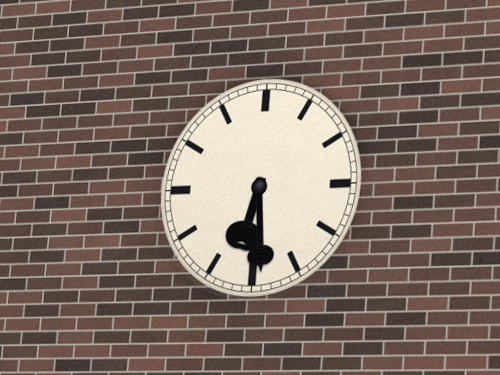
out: 6:29
